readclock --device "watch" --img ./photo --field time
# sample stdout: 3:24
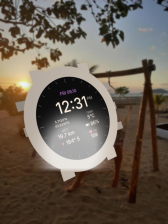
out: 12:31
